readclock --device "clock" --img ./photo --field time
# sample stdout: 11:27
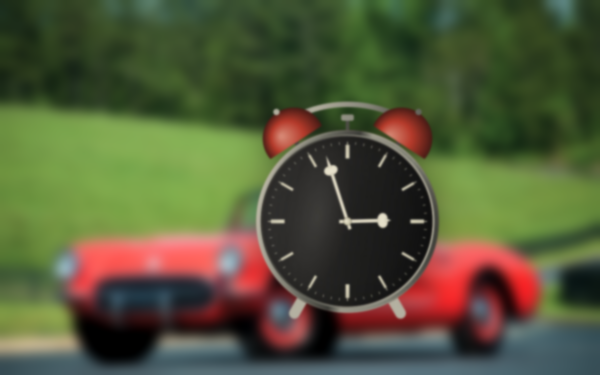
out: 2:57
